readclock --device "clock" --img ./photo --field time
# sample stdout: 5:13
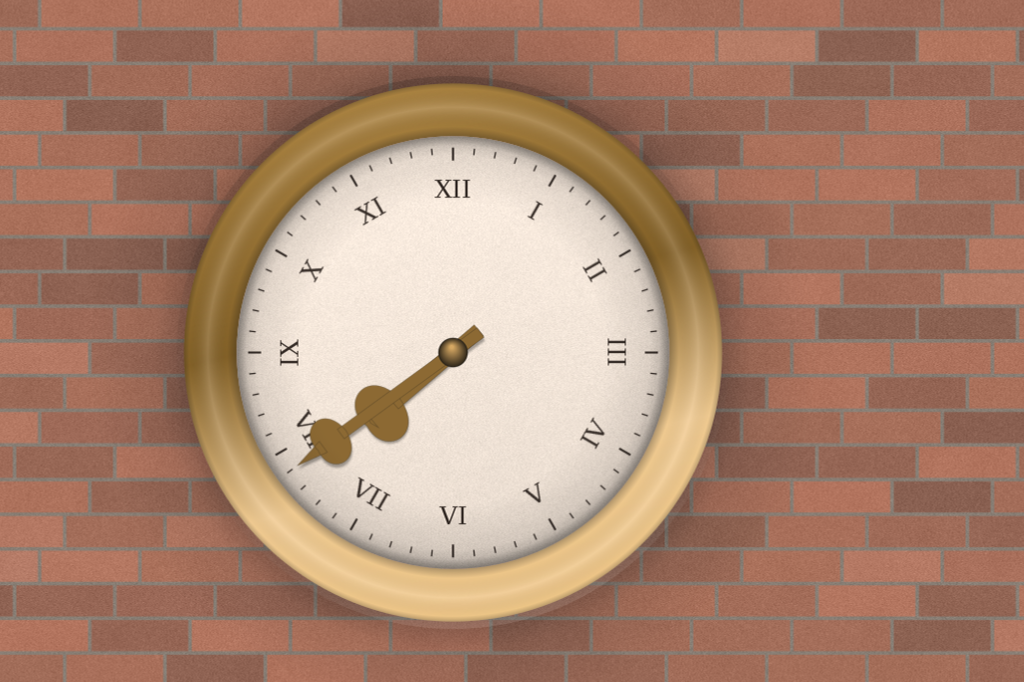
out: 7:39
